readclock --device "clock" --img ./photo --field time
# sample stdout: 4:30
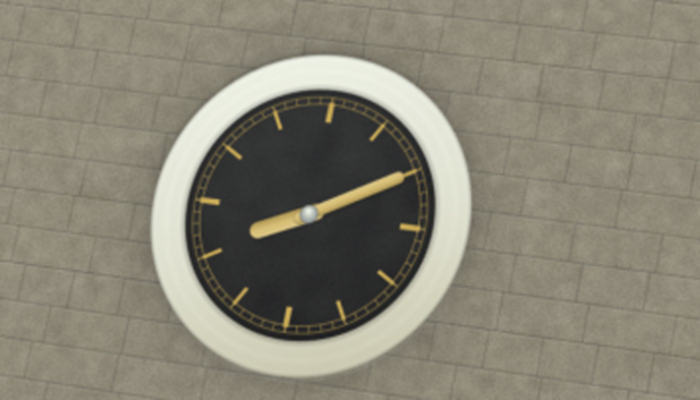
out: 8:10
